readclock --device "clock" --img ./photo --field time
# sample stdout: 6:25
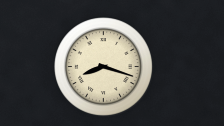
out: 8:18
